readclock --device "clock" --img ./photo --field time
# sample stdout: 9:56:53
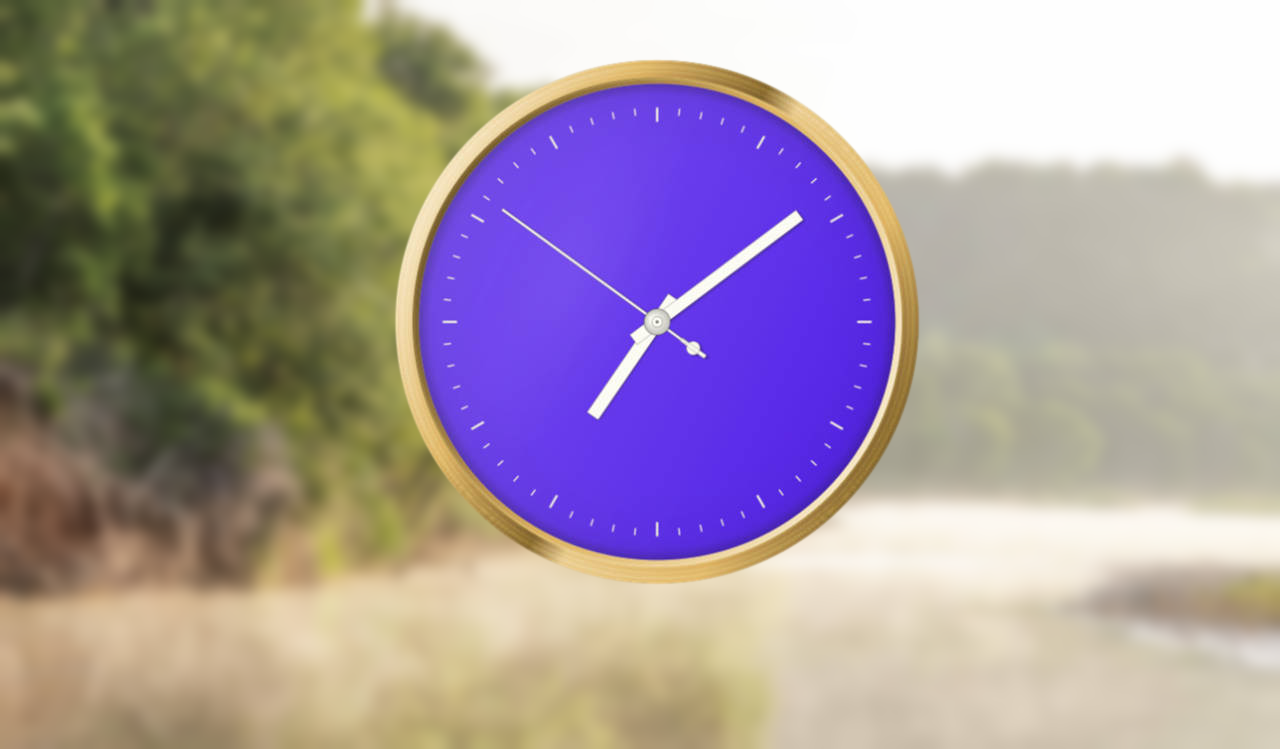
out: 7:08:51
